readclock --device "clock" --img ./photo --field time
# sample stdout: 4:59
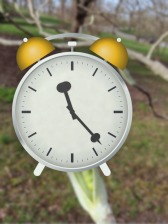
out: 11:23
